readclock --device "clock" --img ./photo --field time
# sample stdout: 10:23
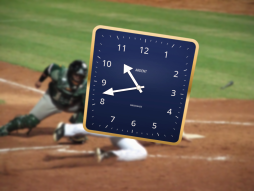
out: 10:42
